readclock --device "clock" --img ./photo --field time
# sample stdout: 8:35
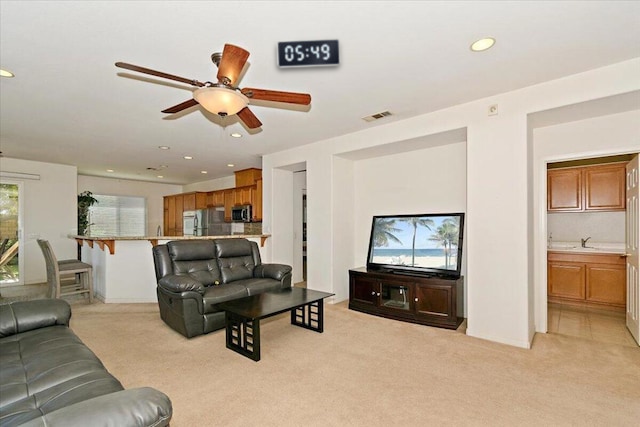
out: 5:49
